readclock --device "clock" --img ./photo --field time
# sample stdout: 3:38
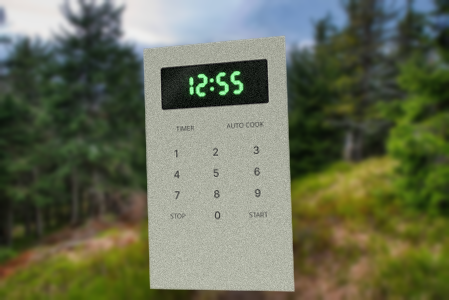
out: 12:55
